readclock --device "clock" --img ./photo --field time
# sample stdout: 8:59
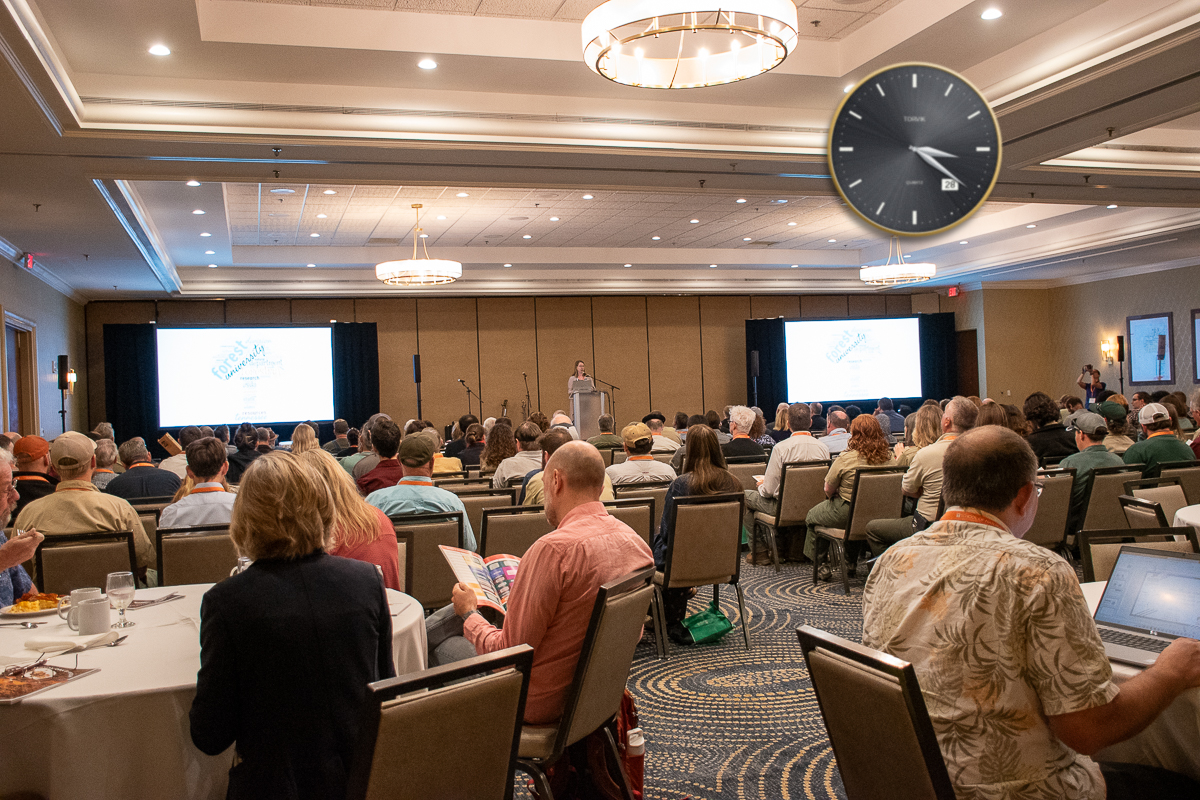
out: 3:21
